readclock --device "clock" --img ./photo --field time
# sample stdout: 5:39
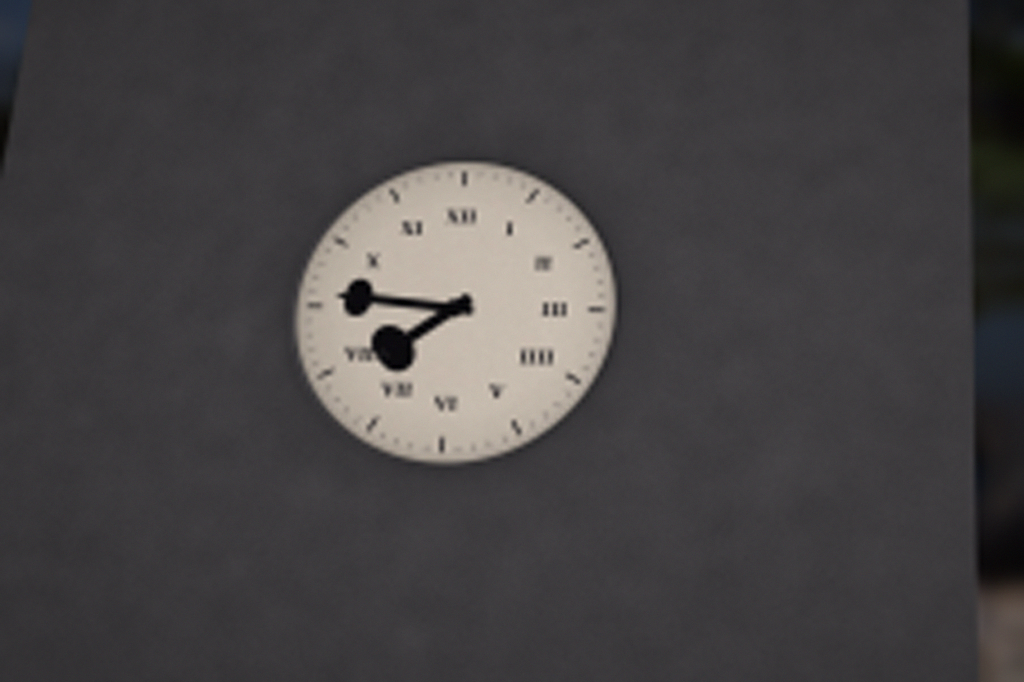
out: 7:46
